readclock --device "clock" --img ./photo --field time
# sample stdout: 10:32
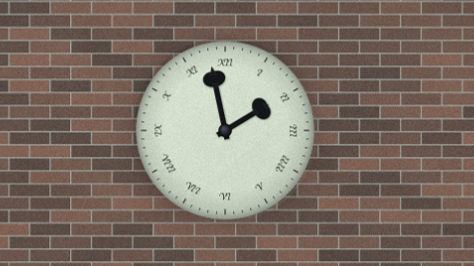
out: 1:58
